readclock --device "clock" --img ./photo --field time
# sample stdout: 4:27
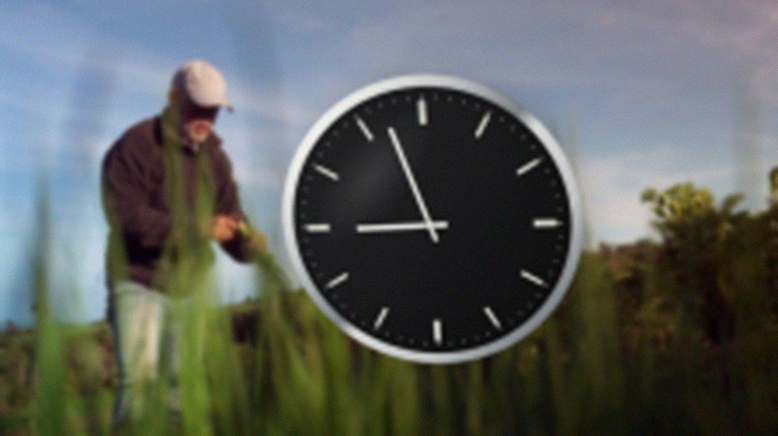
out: 8:57
